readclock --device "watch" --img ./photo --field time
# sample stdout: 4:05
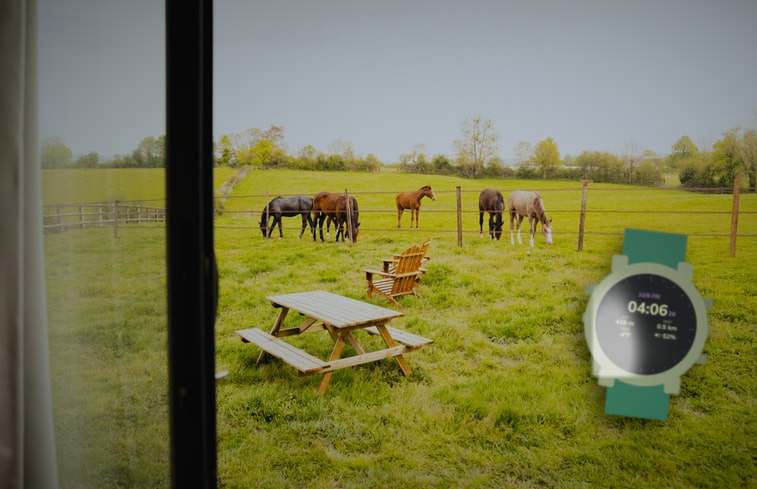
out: 4:06
